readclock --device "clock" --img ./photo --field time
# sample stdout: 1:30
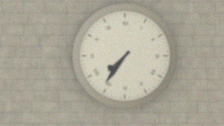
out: 7:36
